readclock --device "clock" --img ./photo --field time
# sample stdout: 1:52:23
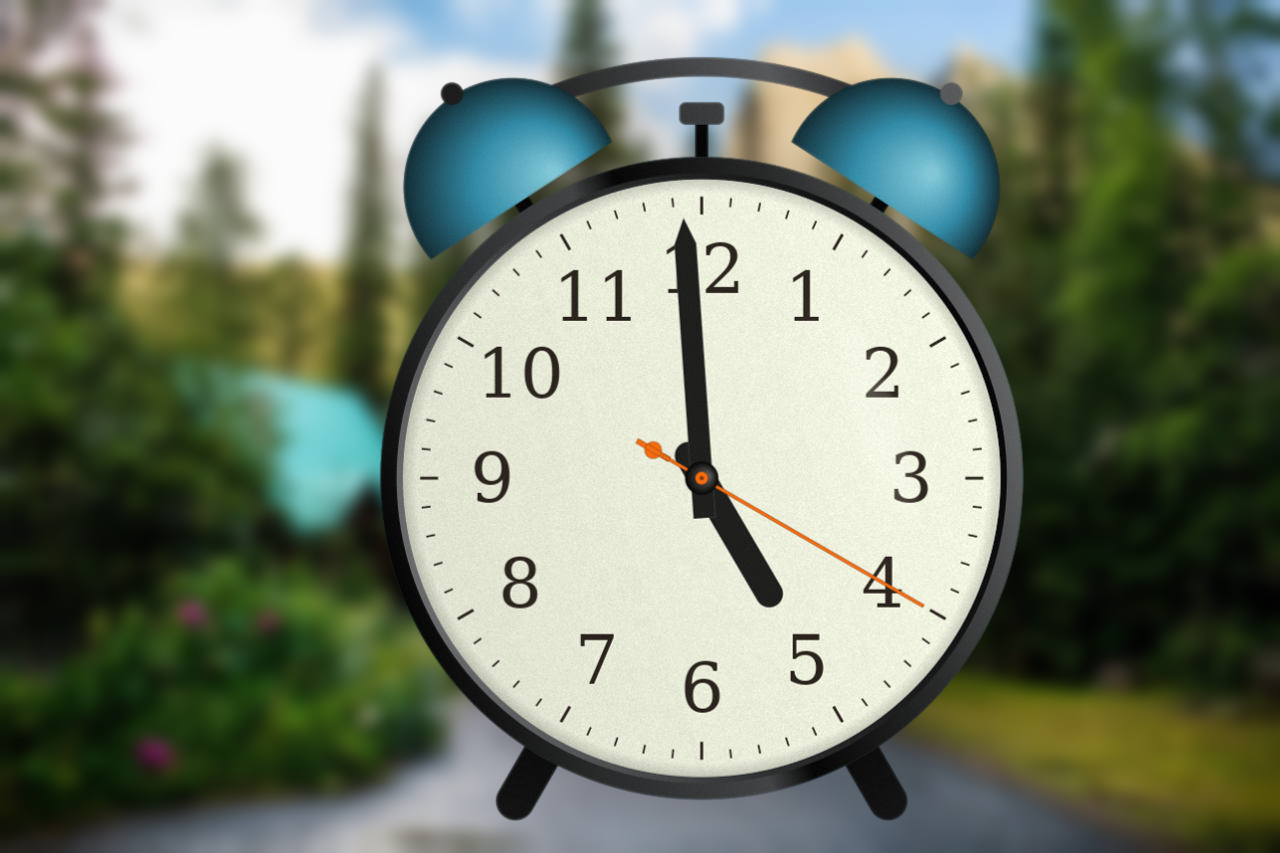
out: 4:59:20
